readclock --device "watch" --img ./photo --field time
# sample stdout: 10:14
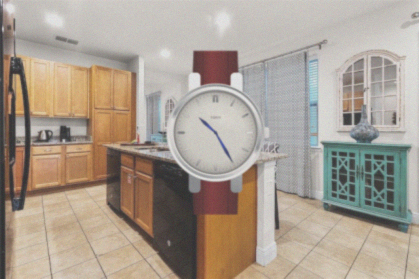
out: 10:25
